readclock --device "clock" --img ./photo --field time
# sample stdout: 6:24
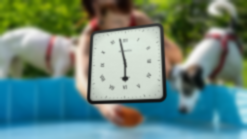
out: 5:58
